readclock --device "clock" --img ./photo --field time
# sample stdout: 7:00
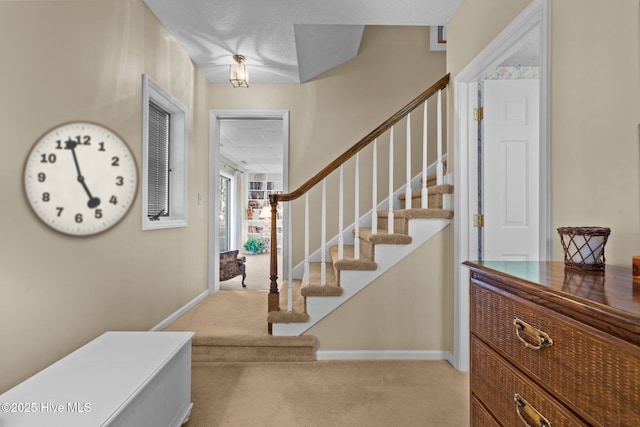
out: 4:57
